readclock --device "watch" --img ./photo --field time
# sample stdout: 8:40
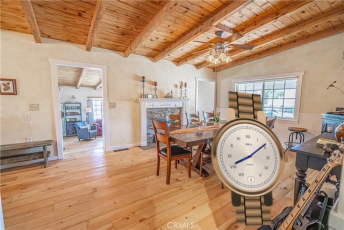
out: 8:09
